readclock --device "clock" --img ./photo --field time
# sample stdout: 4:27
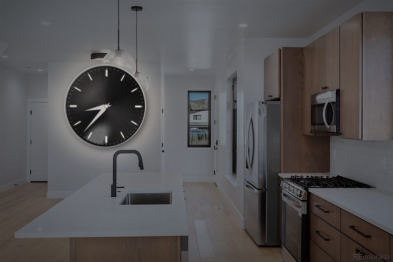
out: 8:37
